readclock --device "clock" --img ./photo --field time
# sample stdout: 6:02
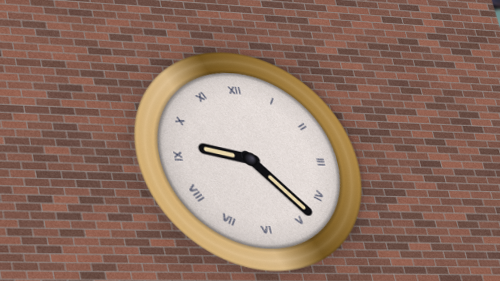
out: 9:23
